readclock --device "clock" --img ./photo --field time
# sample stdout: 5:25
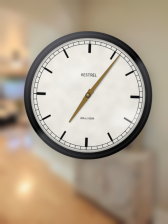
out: 7:06
